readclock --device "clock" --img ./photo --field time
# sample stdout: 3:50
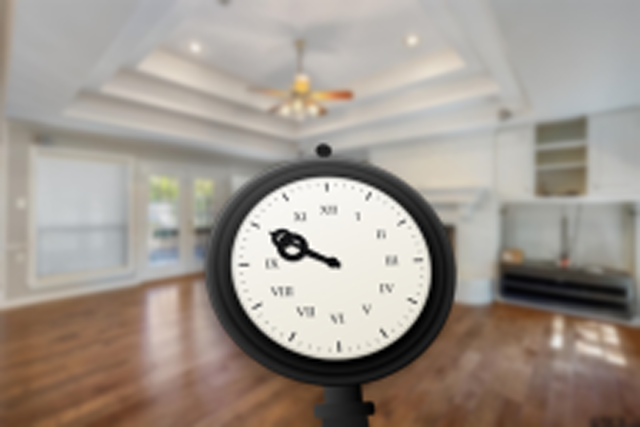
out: 9:50
